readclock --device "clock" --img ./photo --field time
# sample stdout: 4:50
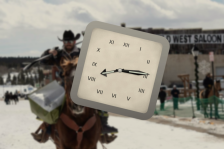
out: 8:14
